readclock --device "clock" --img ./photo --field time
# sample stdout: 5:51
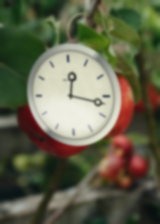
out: 12:17
